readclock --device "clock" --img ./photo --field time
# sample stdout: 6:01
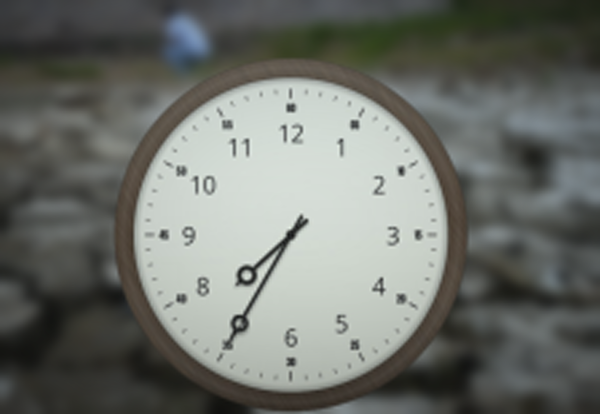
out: 7:35
